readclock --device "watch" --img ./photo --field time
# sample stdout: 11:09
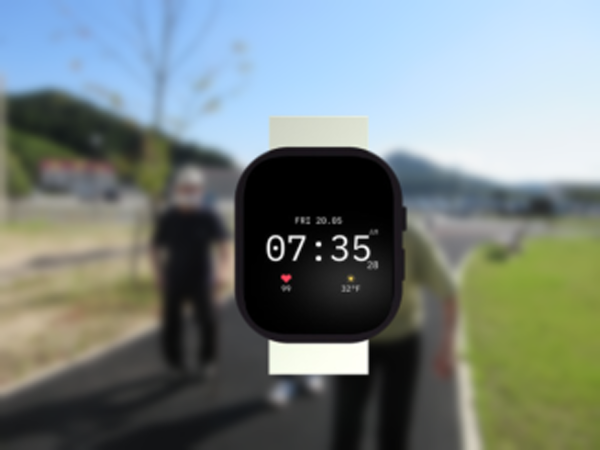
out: 7:35
